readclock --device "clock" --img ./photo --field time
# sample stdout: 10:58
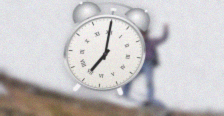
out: 7:00
